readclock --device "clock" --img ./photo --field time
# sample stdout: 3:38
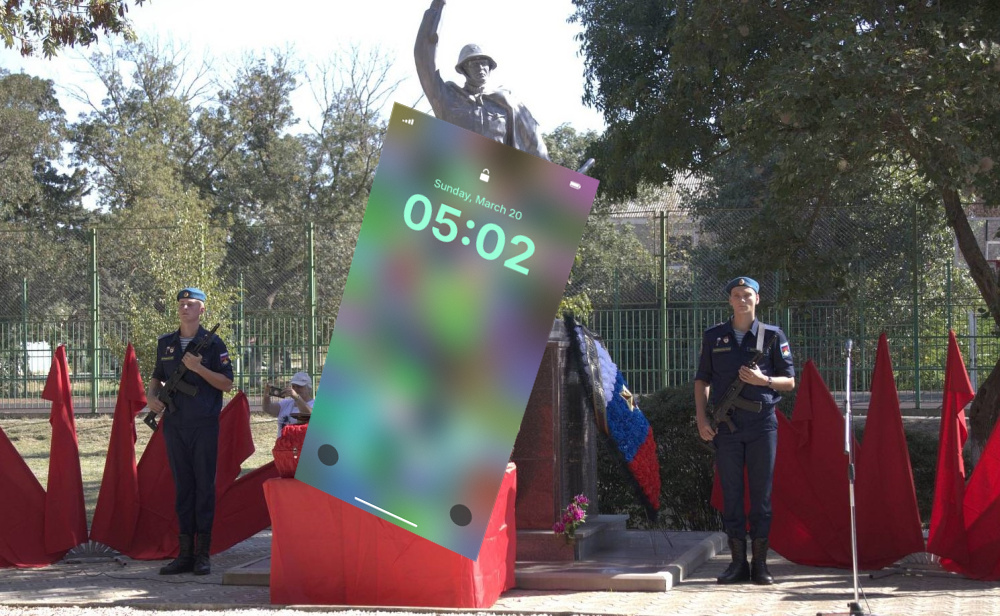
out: 5:02
